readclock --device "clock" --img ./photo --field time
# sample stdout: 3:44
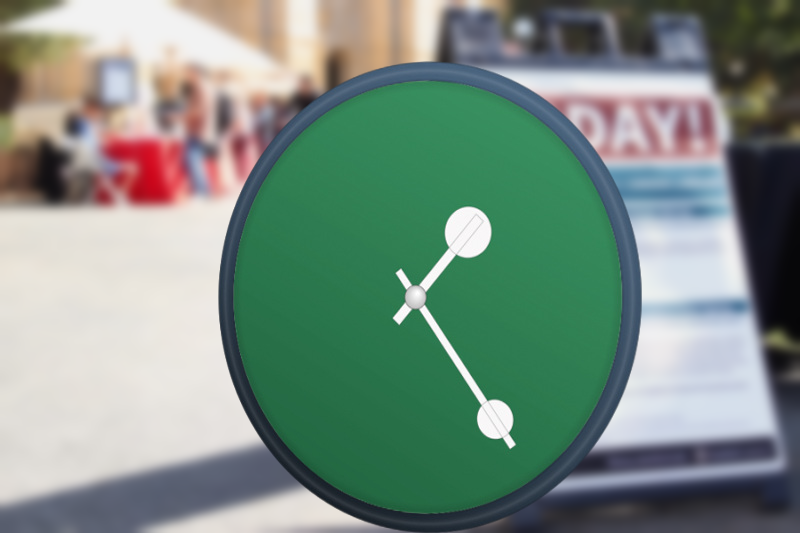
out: 1:24
